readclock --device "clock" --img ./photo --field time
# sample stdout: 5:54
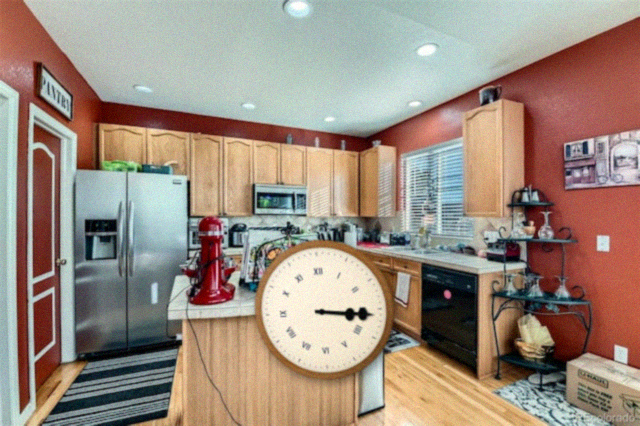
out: 3:16
